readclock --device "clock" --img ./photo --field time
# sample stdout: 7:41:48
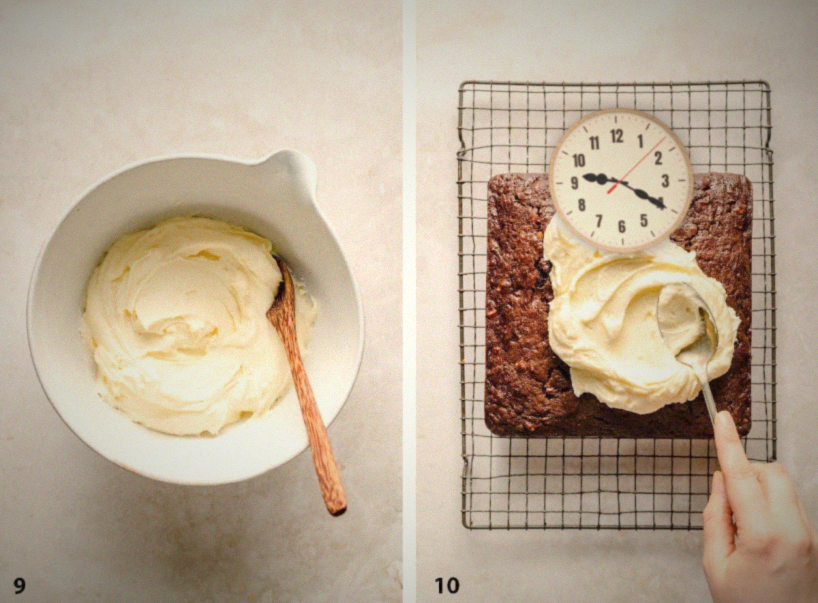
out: 9:20:08
